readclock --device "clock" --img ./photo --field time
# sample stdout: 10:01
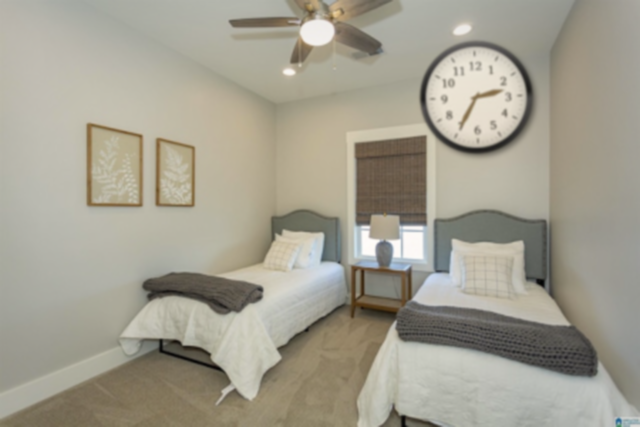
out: 2:35
